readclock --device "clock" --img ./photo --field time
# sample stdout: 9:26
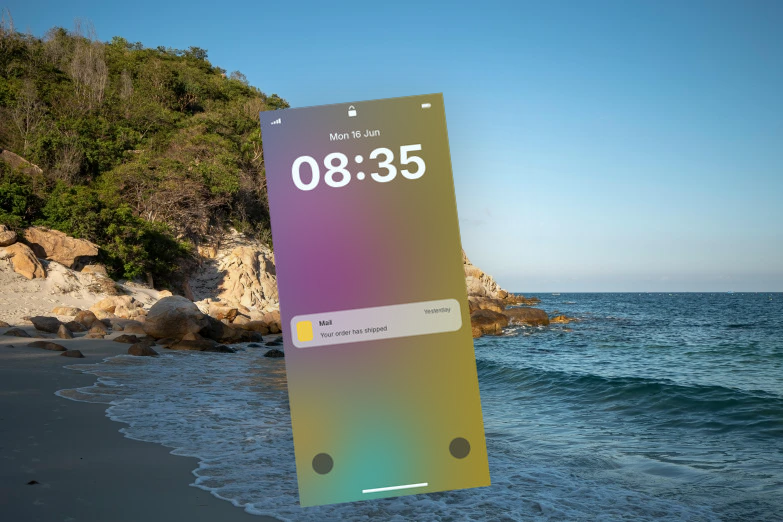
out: 8:35
